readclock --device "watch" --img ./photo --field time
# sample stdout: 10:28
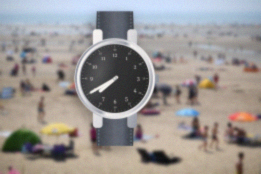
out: 7:40
